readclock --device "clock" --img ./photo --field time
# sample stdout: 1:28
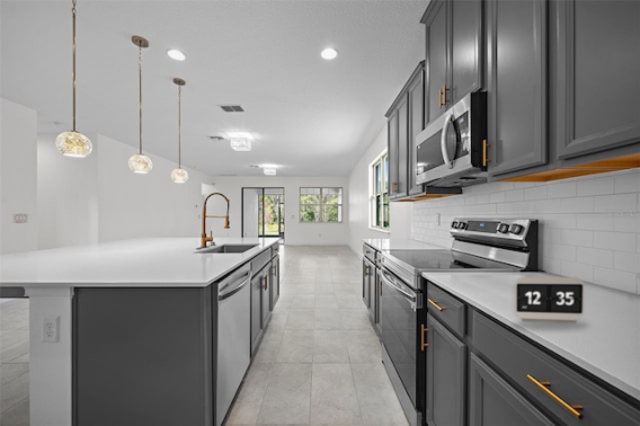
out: 12:35
